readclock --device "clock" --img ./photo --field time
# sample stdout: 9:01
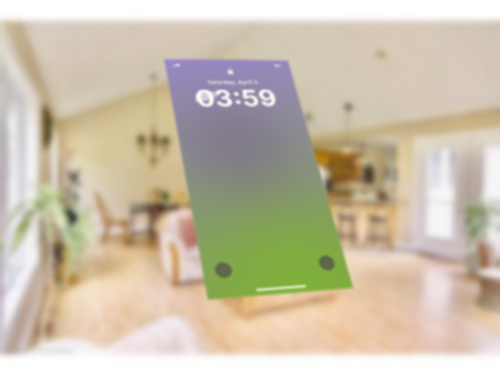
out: 3:59
